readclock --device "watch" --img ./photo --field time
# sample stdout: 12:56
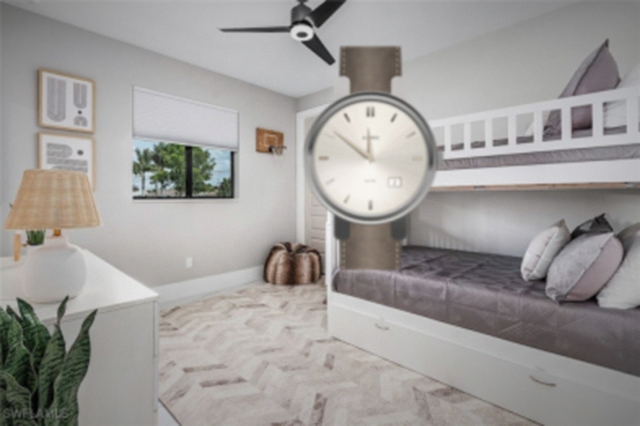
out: 11:51
